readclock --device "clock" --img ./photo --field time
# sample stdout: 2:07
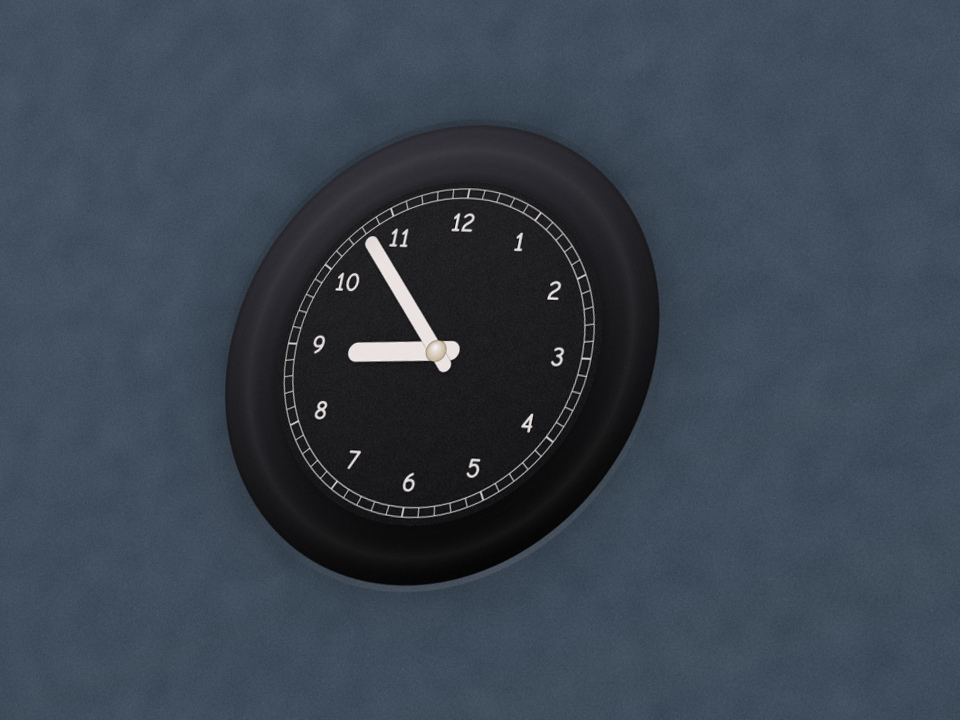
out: 8:53
